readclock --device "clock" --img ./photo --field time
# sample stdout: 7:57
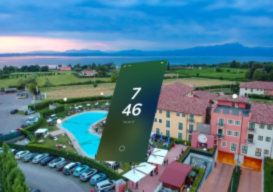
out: 7:46
